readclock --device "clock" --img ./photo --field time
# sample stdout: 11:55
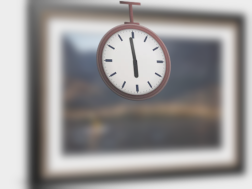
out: 5:59
